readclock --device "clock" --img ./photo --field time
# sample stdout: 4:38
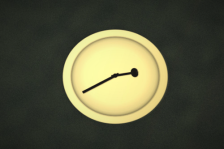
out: 2:40
